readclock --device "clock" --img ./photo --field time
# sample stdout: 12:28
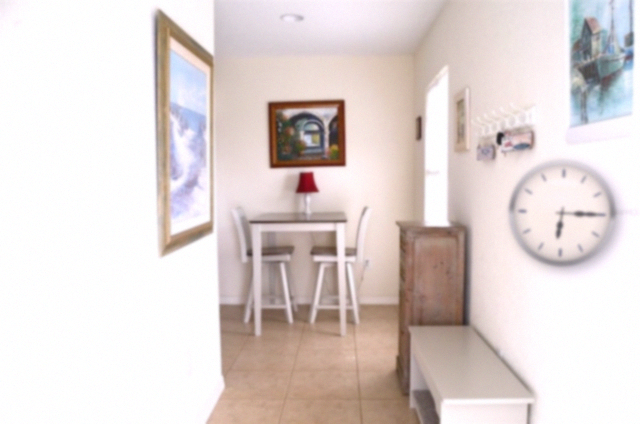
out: 6:15
